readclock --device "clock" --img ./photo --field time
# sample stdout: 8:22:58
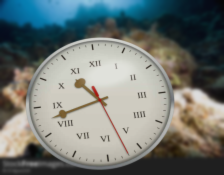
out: 10:42:27
